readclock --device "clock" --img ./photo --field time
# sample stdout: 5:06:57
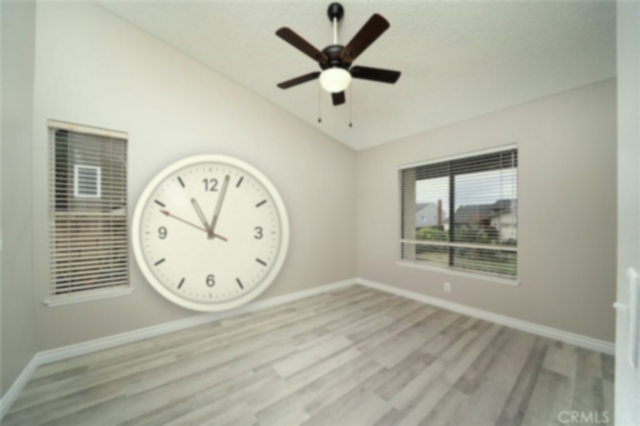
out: 11:02:49
